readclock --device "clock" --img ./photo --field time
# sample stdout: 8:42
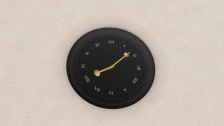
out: 8:08
